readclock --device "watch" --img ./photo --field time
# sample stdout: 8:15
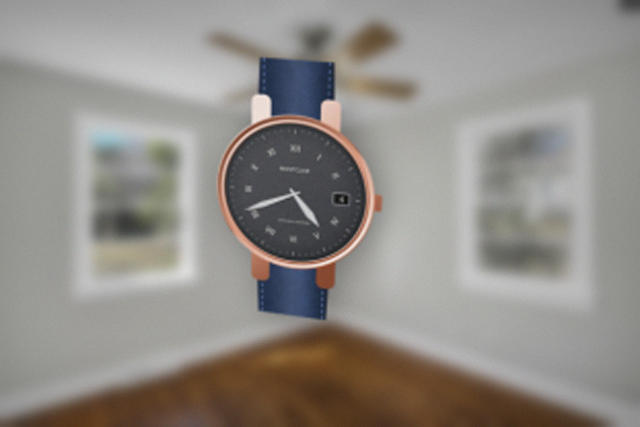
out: 4:41
